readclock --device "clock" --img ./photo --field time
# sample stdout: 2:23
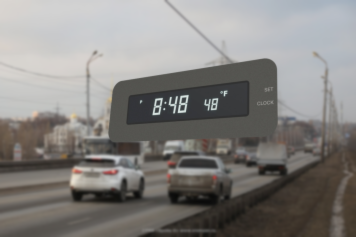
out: 8:48
